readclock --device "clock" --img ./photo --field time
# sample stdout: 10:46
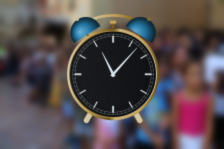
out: 11:07
